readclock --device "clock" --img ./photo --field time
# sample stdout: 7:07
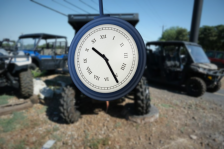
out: 10:26
